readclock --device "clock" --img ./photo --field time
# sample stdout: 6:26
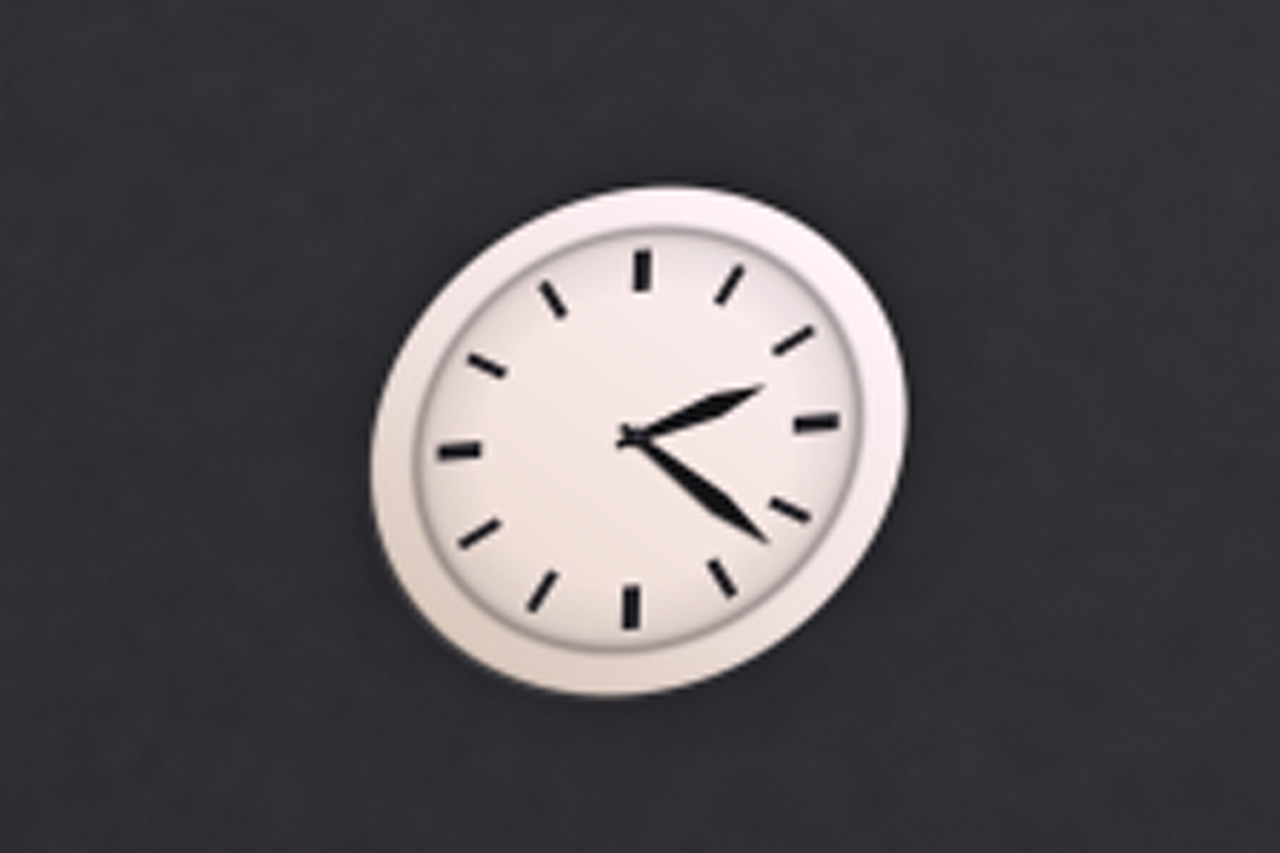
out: 2:22
